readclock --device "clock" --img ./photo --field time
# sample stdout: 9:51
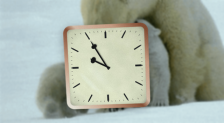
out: 9:55
